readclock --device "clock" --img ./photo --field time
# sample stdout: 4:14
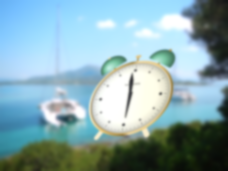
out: 5:59
